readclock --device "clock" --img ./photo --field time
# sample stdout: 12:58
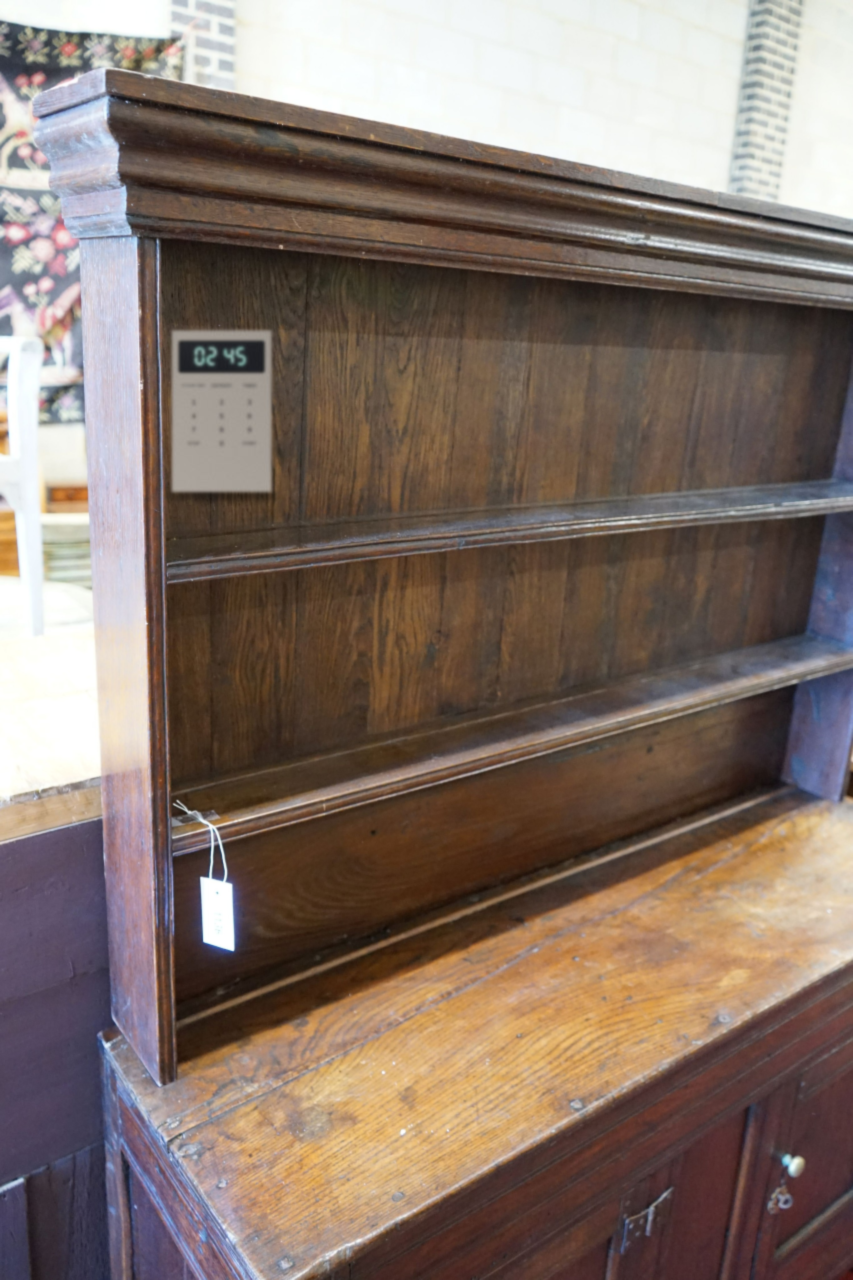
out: 2:45
